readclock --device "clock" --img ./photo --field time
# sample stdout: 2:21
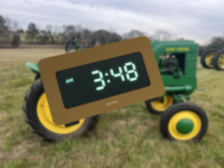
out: 3:48
